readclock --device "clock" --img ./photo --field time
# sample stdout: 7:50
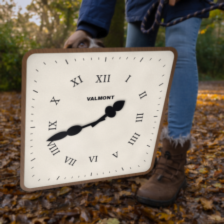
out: 1:42
